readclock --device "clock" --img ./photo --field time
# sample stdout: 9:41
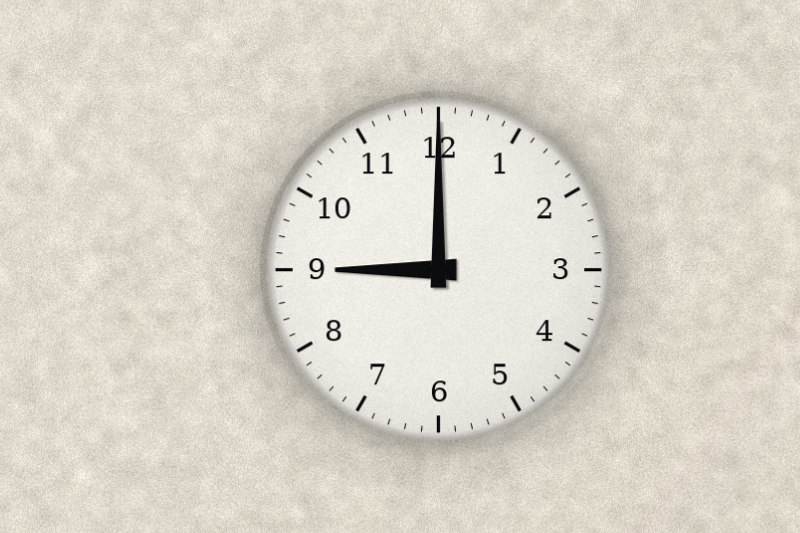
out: 9:00
